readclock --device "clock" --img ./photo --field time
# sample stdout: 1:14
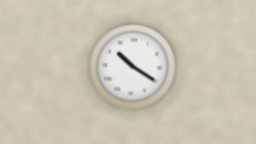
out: 10:20
